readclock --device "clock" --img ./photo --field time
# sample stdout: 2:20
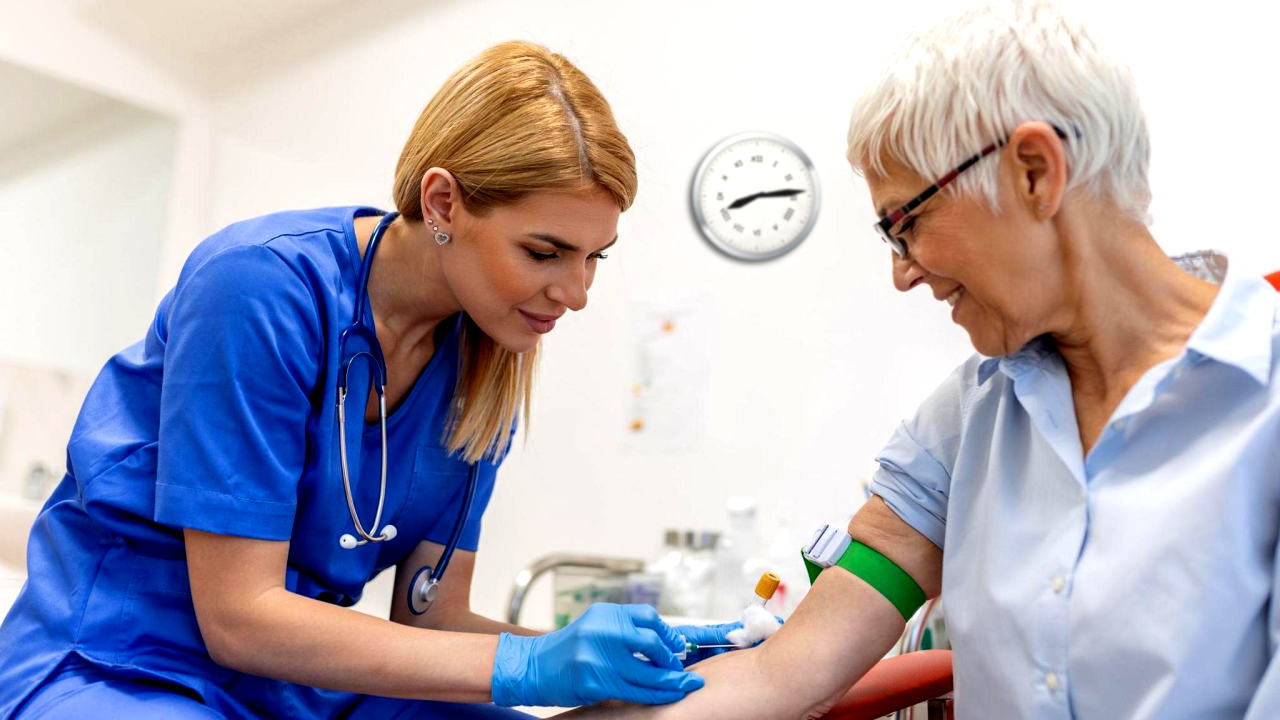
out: 8:14
